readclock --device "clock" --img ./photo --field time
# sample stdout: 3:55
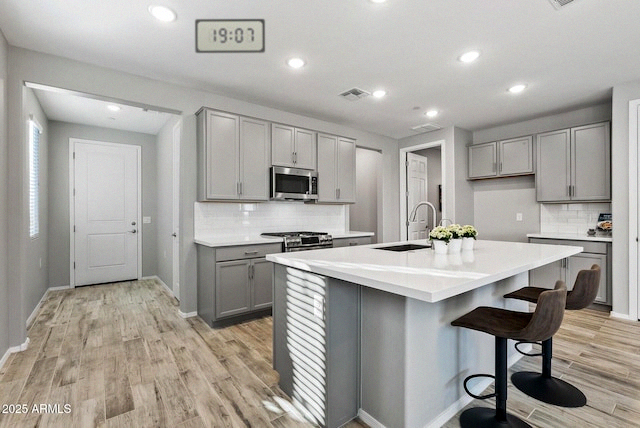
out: 19:07
